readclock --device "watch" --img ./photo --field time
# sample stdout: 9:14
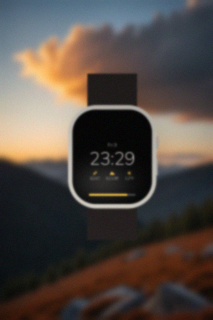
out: 23:29
